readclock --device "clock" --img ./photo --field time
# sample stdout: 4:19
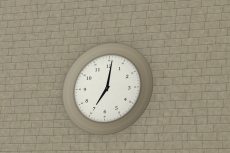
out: 7:01
